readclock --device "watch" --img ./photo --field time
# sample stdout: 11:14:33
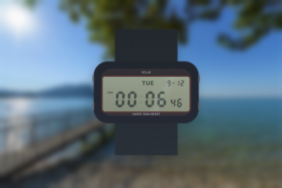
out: 0:06:46
